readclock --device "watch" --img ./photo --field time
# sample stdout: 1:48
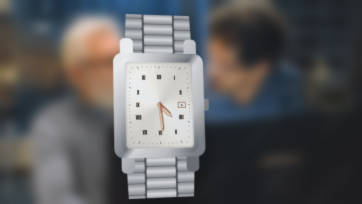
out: 4:29
